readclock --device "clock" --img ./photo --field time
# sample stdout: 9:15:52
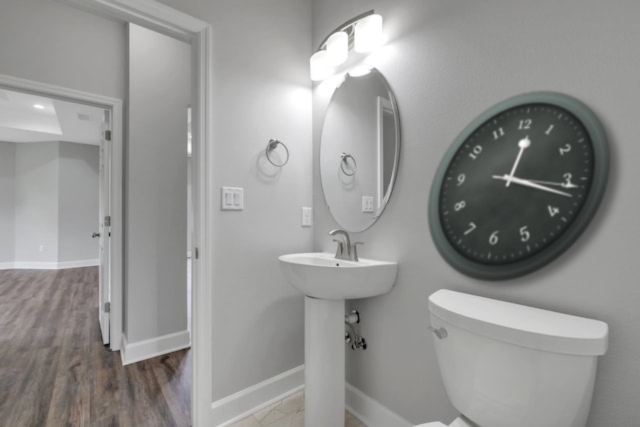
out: 12:17:16
